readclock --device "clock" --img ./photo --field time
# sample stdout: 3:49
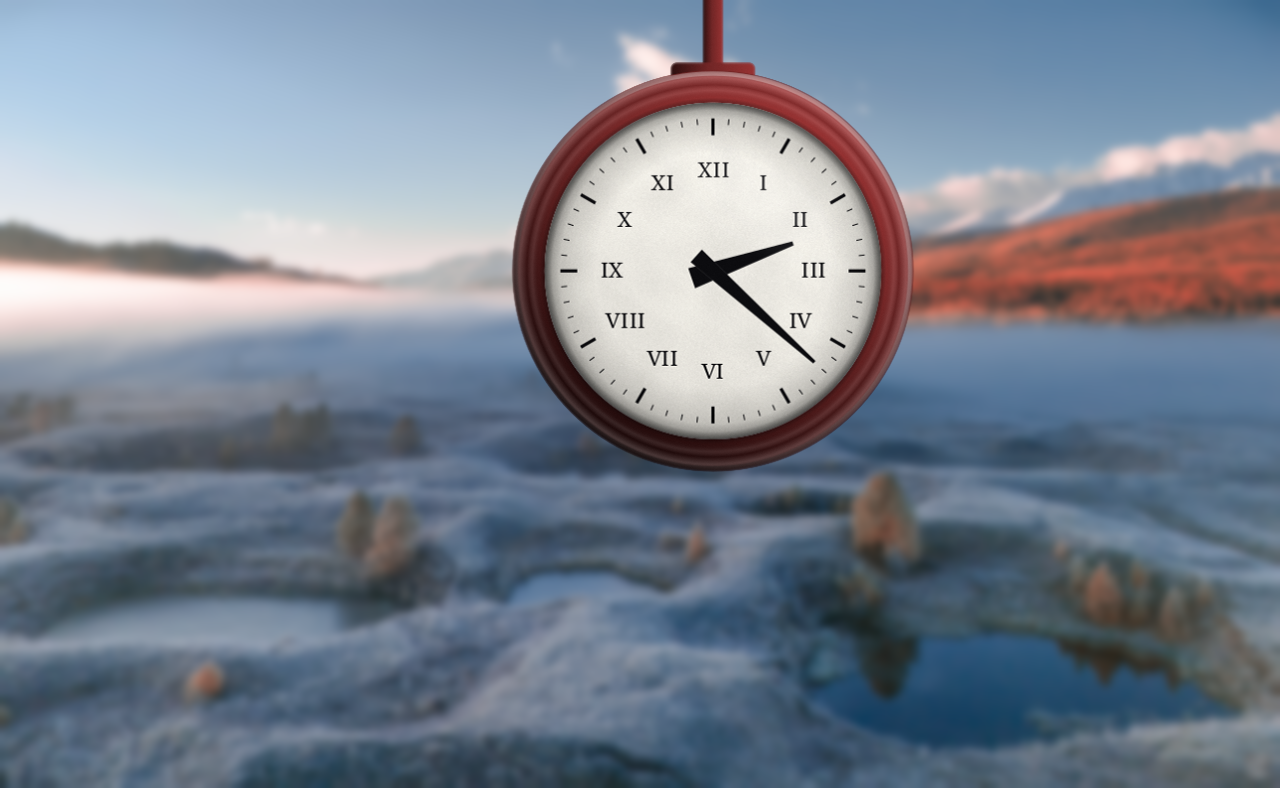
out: 2:22
